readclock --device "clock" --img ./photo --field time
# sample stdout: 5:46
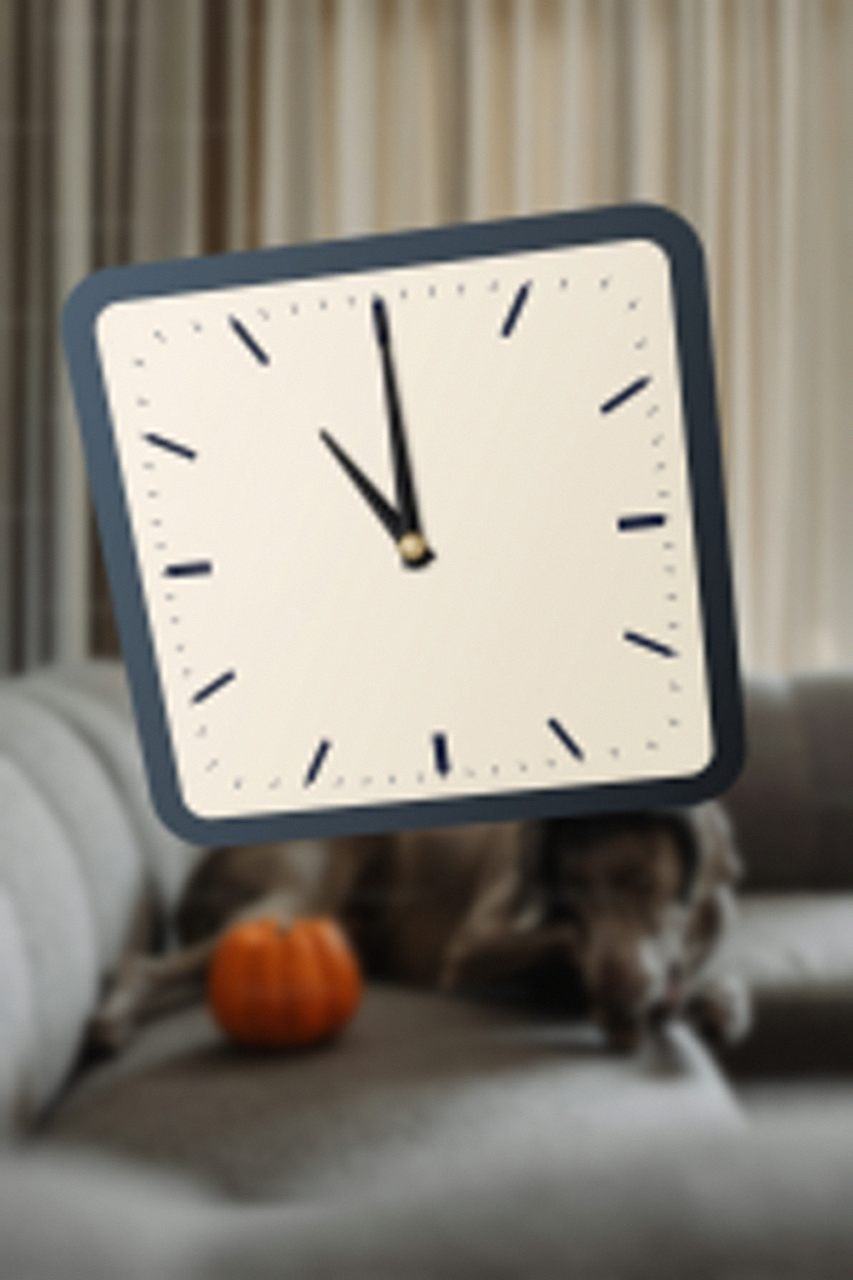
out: 11:00
